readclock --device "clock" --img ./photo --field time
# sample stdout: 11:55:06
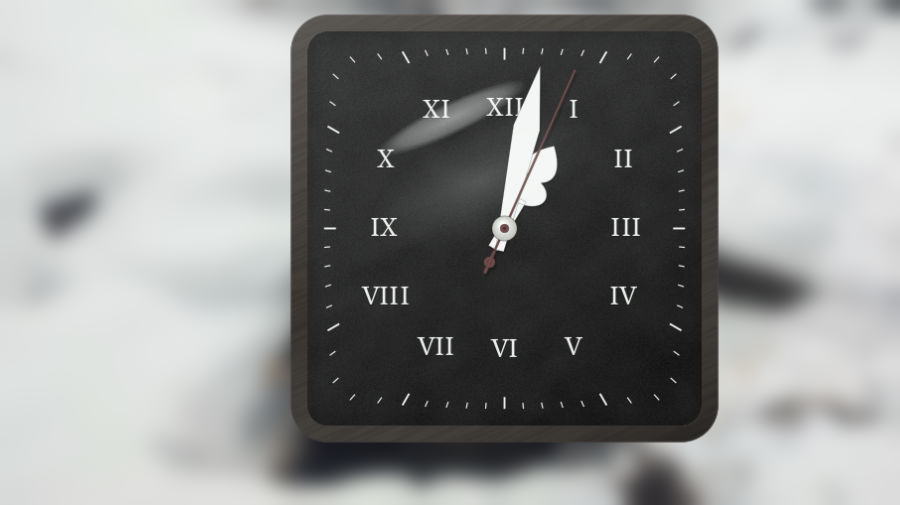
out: 1:02:04
